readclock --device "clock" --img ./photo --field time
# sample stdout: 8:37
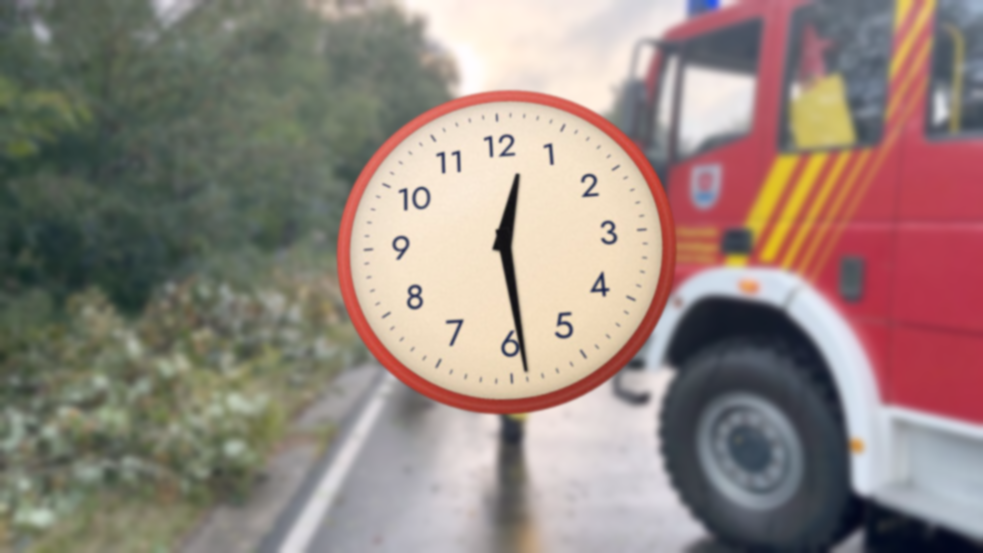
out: 12:29
